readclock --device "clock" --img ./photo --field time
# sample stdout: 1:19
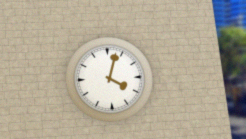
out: 4:03
